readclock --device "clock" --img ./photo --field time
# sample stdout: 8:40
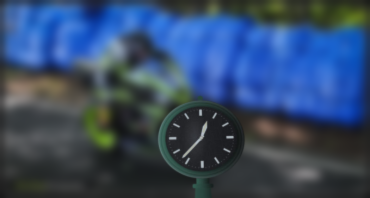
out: 12:37
